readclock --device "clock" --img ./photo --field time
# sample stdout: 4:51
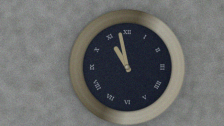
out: 10:58
